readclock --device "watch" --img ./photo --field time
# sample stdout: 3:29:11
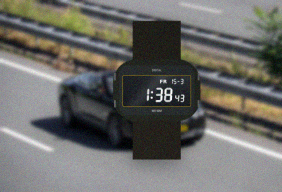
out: 1:38:43
